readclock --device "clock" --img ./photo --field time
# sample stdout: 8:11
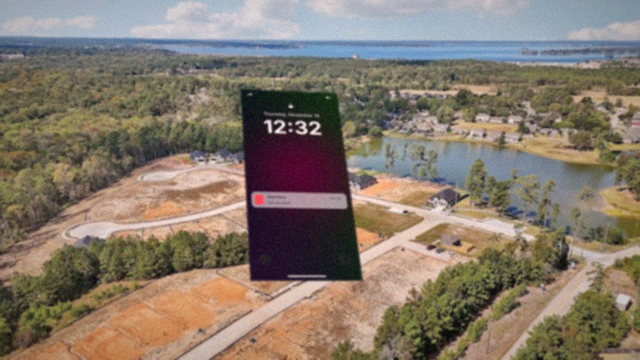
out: 12:32
